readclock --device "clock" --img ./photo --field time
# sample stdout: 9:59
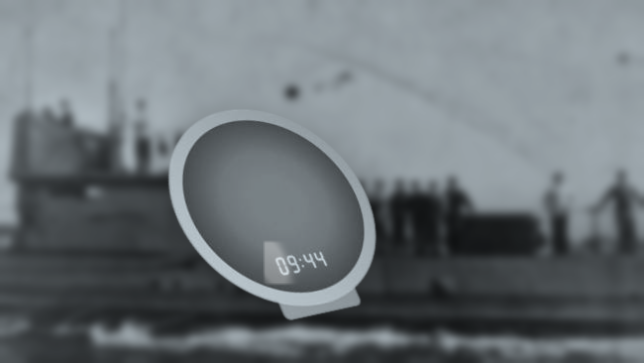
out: 9:44
